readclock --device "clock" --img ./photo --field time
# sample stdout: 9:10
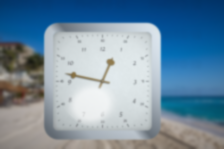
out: 12:47
